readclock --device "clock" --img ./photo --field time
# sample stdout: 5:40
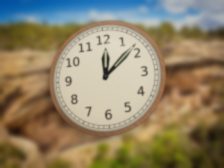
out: 12:08
